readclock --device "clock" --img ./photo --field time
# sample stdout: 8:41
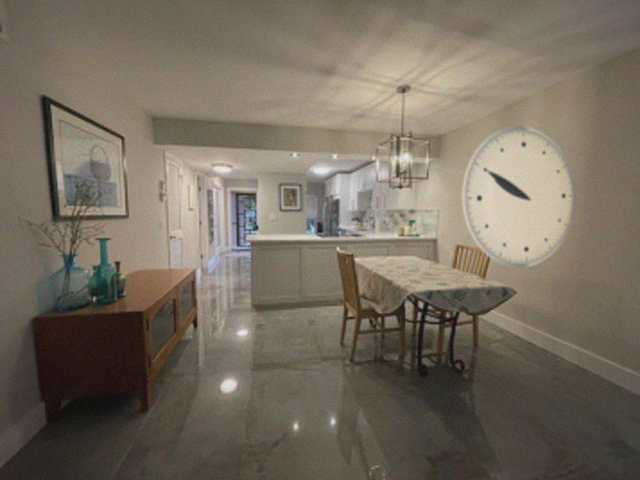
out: 9:50
